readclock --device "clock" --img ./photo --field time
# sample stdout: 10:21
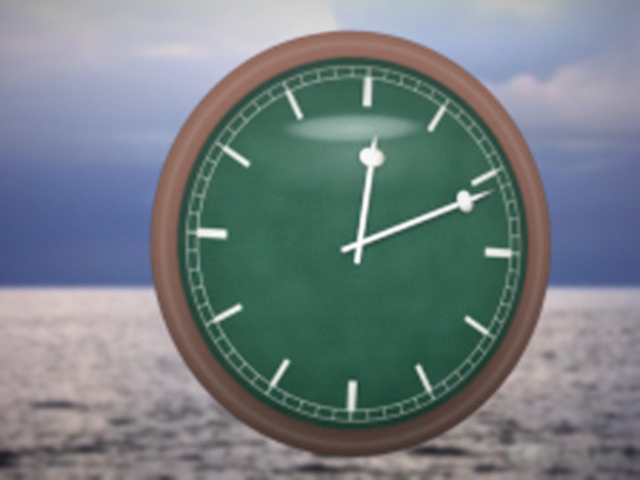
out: 12:11
